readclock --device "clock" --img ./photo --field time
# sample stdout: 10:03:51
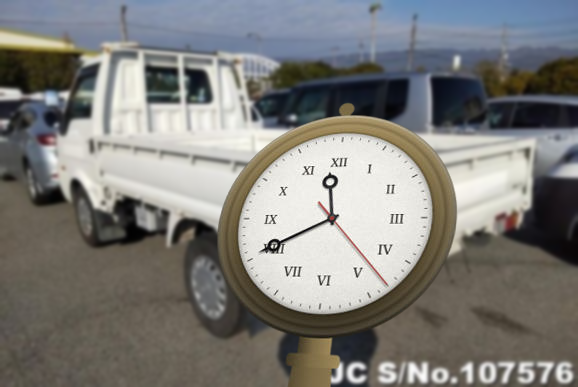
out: 11:40:23
